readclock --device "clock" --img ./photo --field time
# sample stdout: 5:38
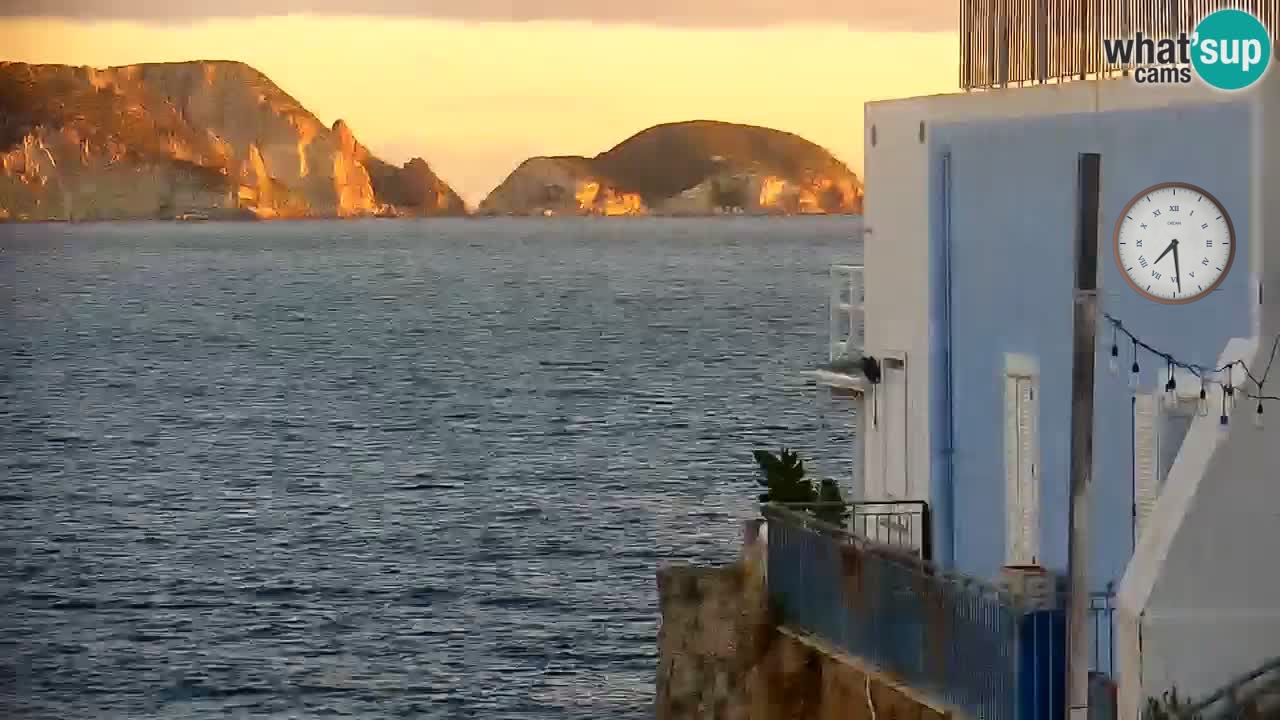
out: 7:29
